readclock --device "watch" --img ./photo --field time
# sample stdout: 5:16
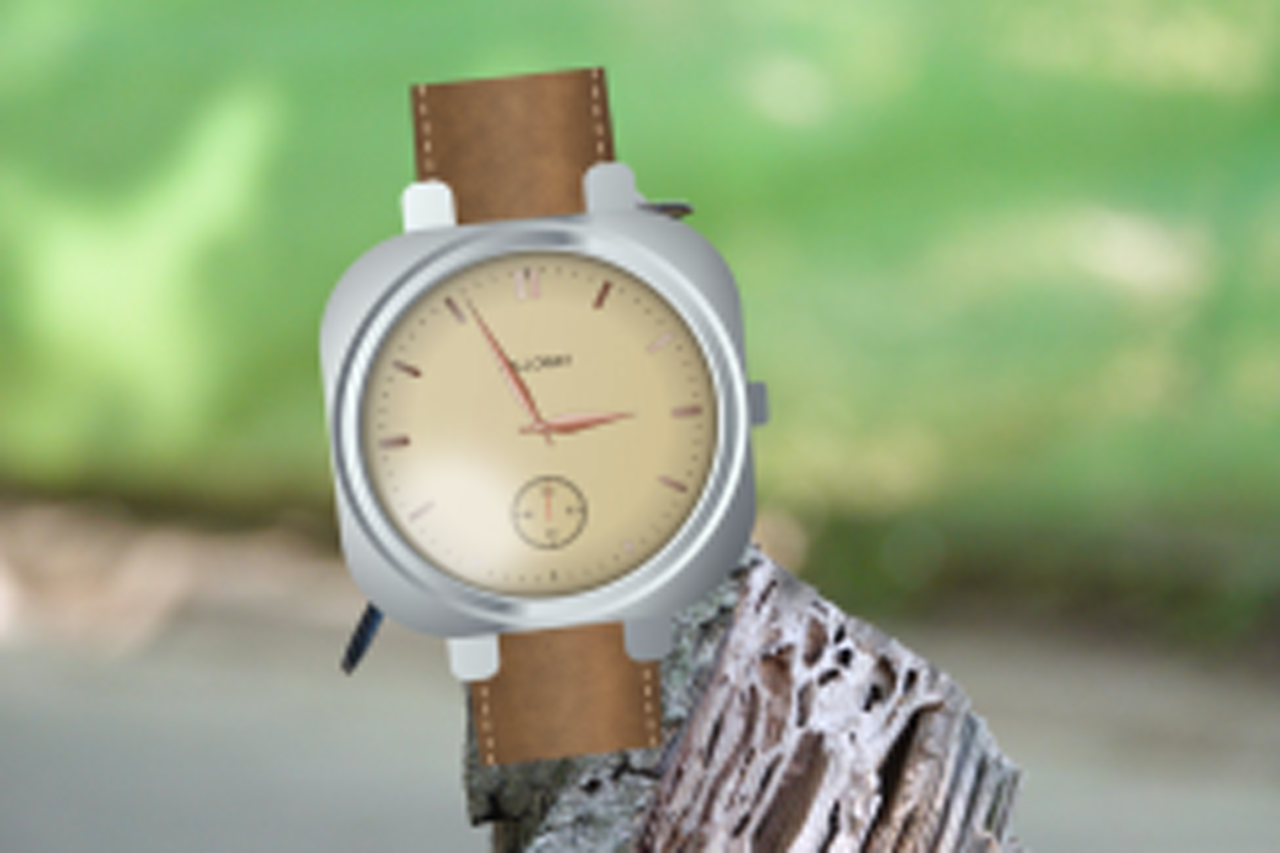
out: 2:56
